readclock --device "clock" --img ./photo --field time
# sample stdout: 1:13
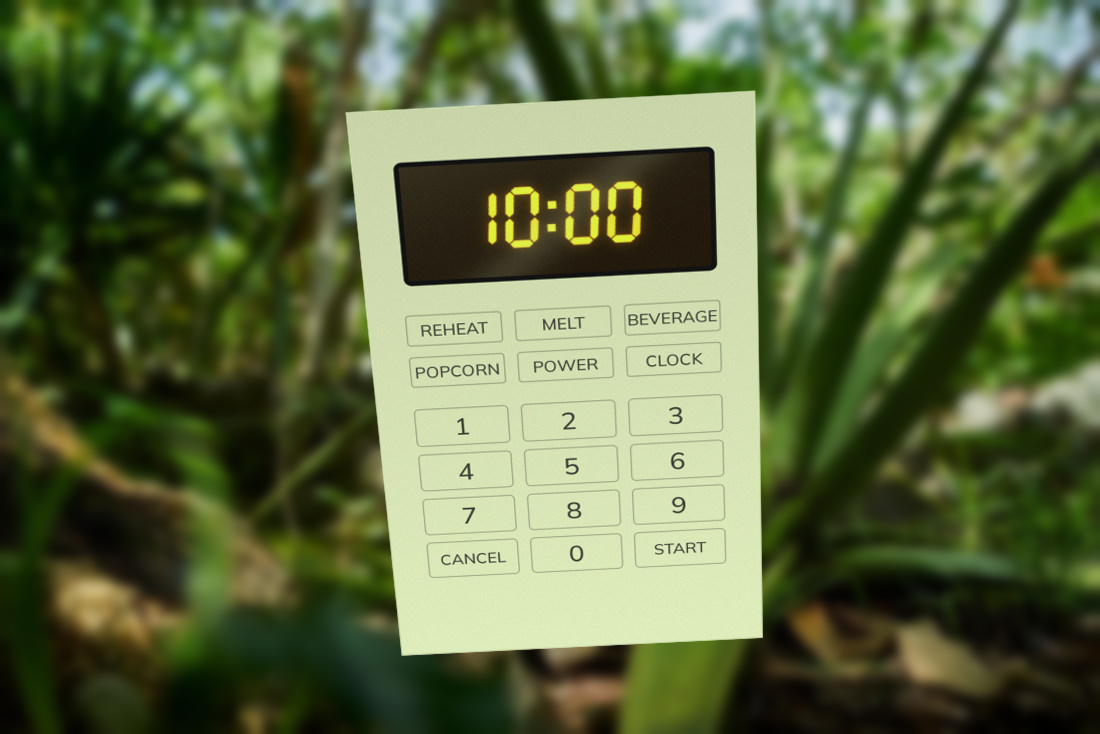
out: 10:00
